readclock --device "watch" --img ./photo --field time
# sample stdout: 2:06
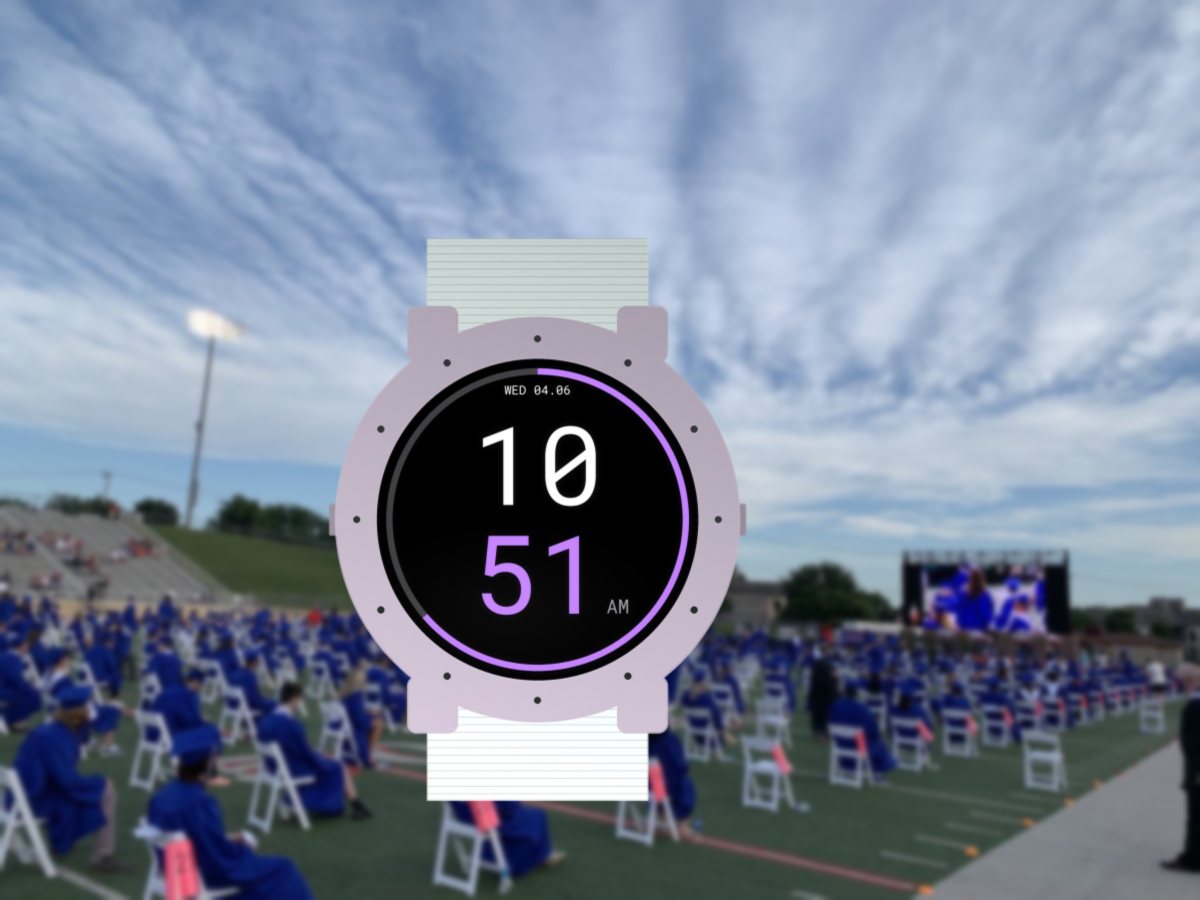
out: 10:51
